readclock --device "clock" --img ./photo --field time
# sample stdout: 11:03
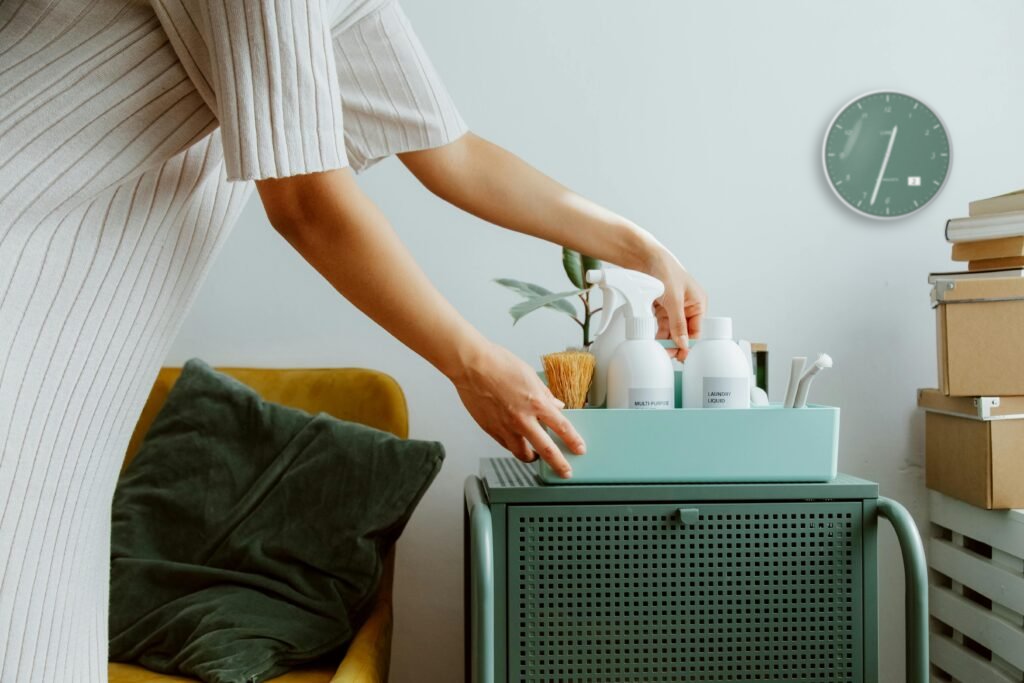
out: 12:33
